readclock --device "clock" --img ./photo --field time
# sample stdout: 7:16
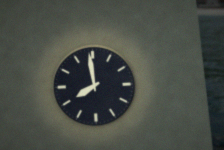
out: 7:59
